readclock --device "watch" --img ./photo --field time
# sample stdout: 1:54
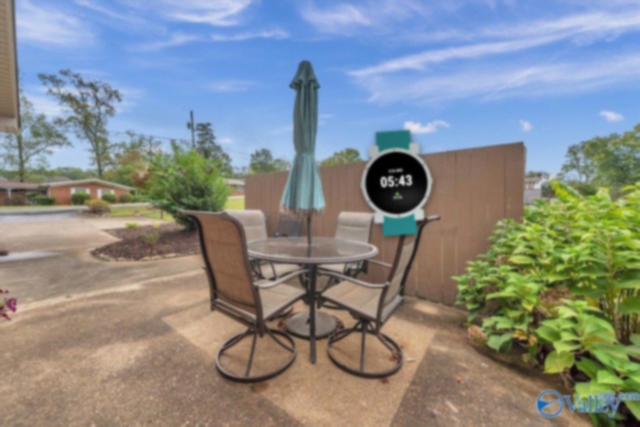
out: 5:43
